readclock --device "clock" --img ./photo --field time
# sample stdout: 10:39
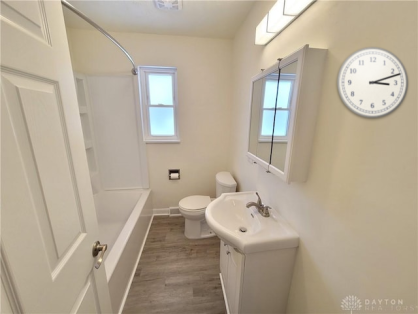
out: 3:12
